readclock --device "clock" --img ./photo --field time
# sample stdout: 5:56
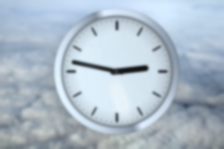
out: 2:47
